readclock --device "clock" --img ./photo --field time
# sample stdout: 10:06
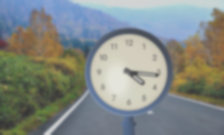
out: 4:16
